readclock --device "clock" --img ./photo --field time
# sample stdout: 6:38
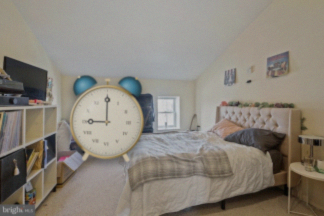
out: 9:00
